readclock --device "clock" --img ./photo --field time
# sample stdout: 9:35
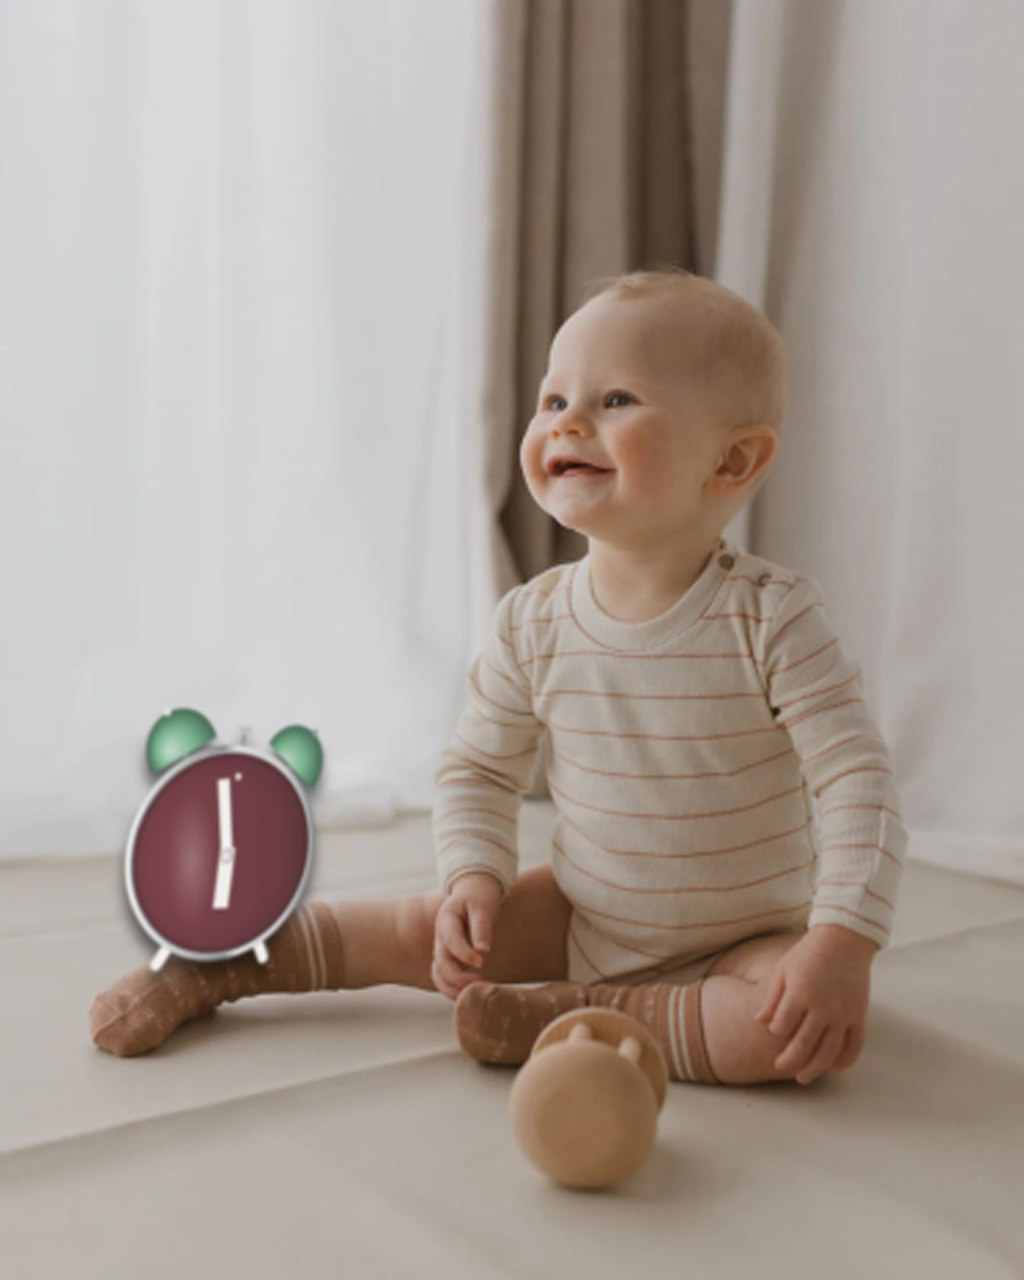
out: 5:58
